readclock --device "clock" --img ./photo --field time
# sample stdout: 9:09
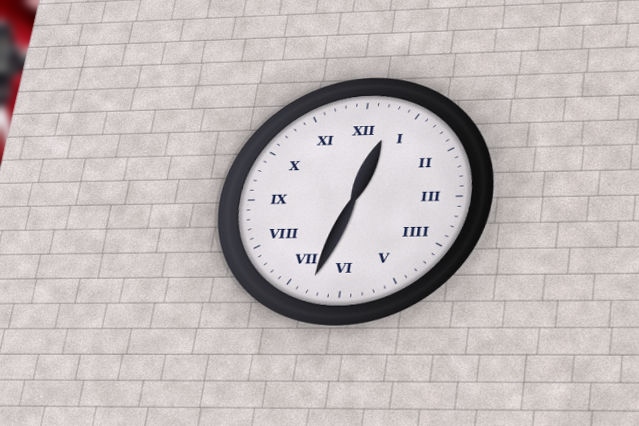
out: 12:33
